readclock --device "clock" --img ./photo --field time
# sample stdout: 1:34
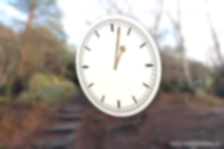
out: 1:02
